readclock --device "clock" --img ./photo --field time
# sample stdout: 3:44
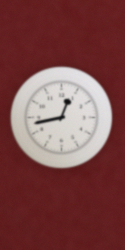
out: 12:43
